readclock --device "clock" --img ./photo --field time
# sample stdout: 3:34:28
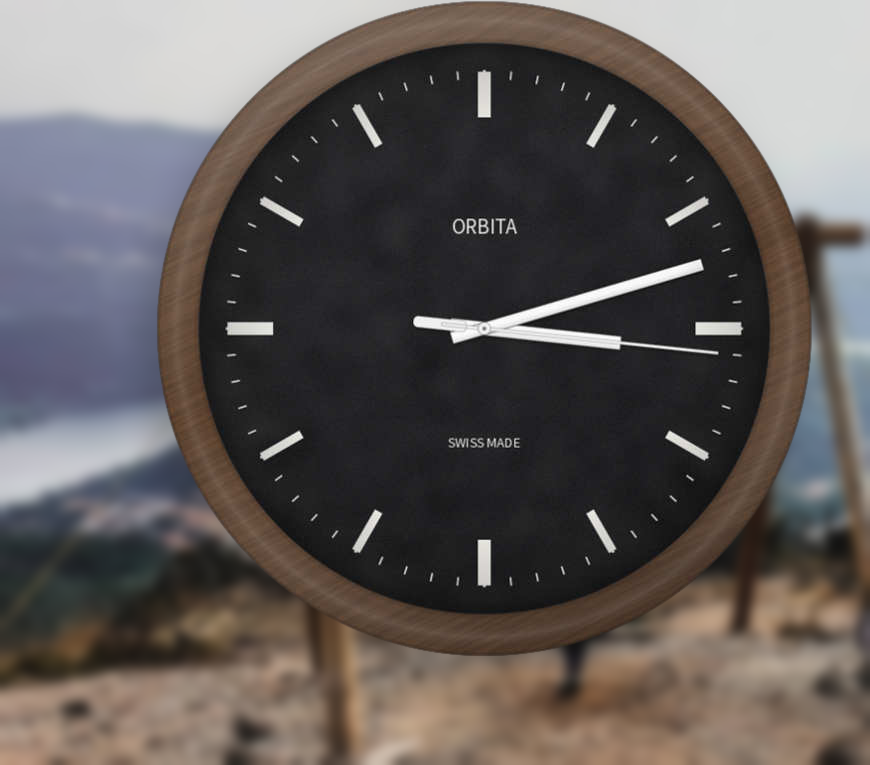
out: 3:12:16
